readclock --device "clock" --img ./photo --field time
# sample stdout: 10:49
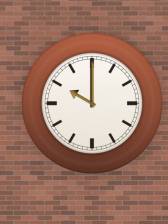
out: 10:00
